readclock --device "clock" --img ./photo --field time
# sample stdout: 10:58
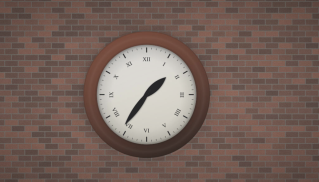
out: 1:36
